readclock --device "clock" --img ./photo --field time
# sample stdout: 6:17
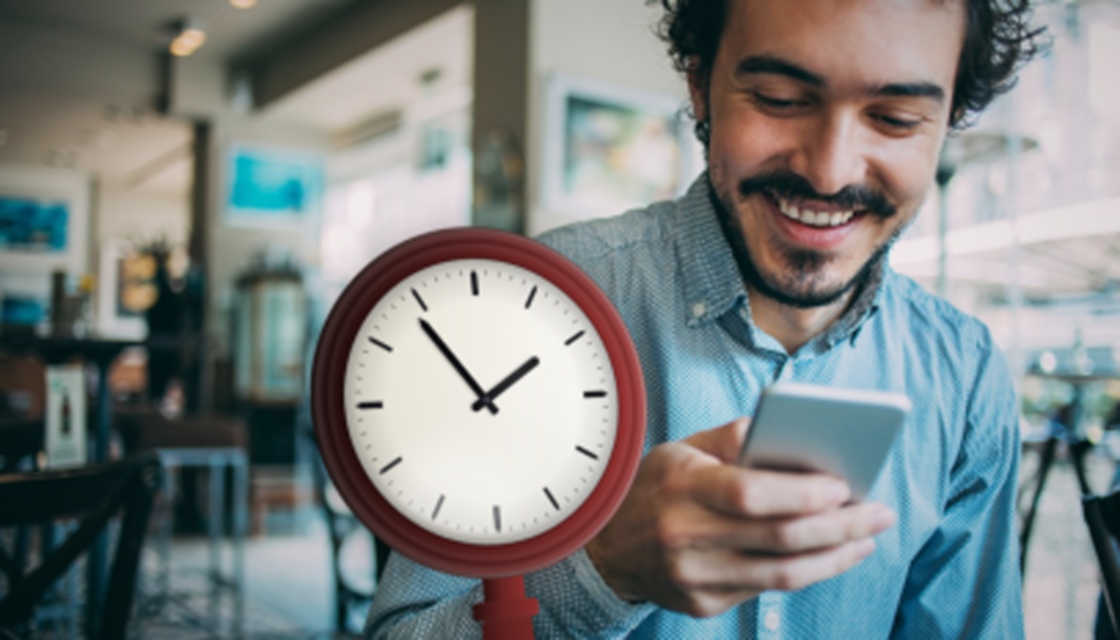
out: 1:54
